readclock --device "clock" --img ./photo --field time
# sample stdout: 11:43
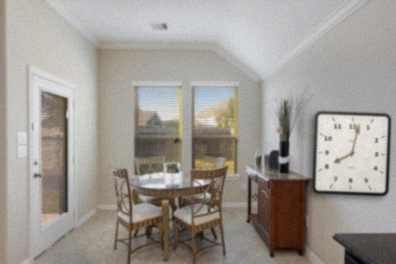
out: 8:02
